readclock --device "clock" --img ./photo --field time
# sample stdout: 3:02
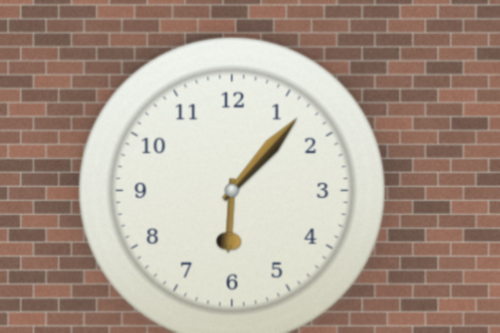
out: 6:07
